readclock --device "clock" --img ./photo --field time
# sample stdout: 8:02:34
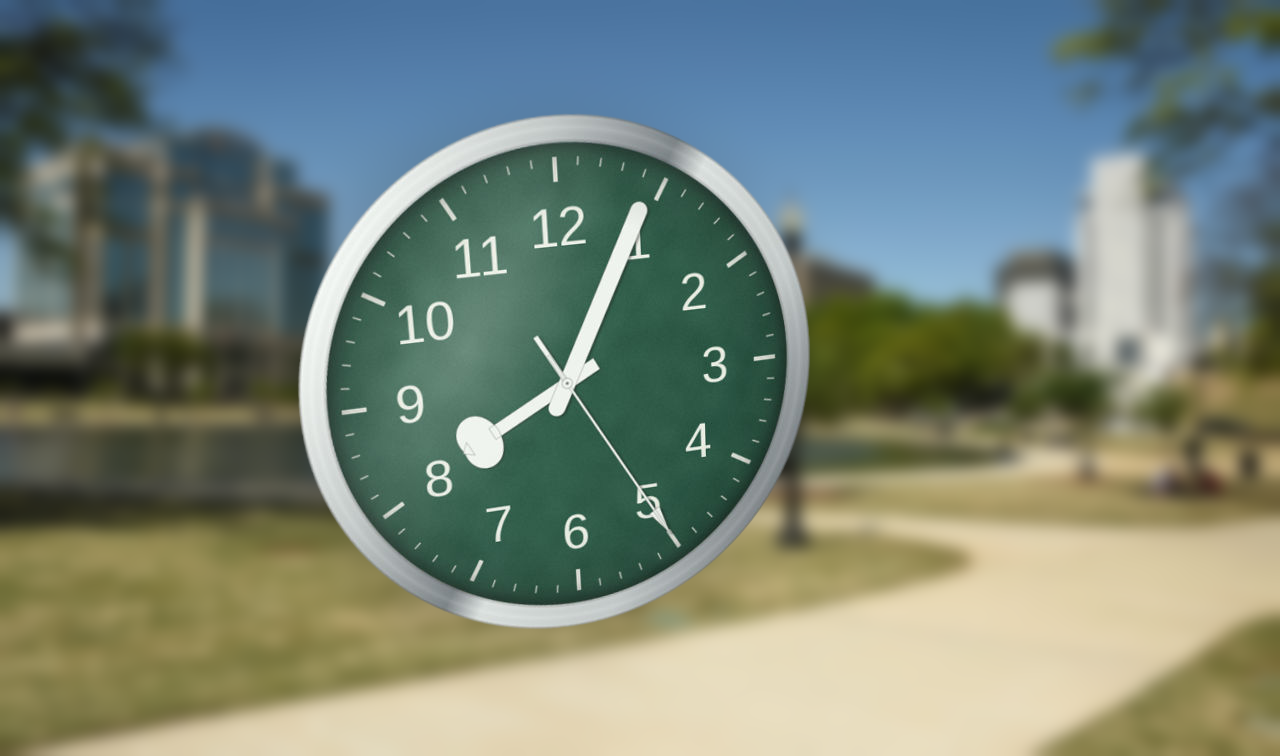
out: 8:04:25
